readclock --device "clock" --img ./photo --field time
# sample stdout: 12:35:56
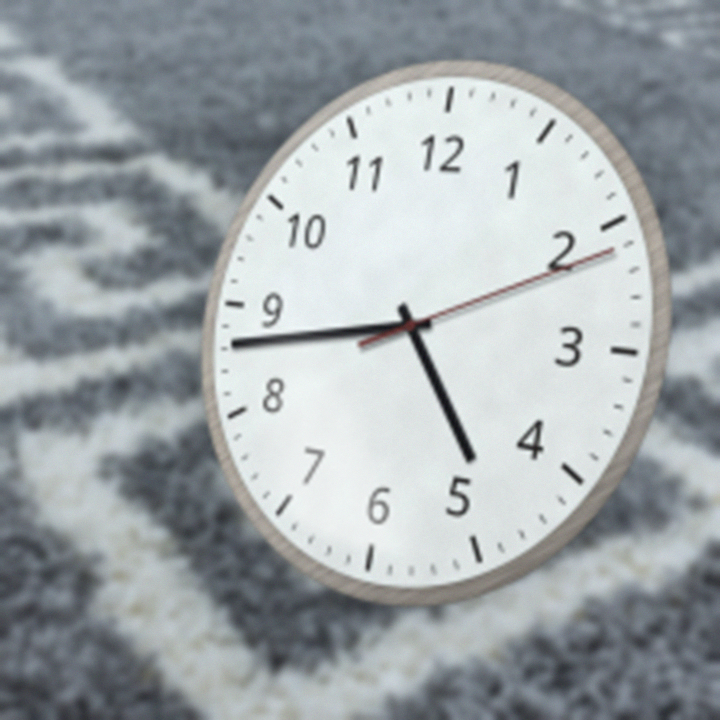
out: 4:43:11
